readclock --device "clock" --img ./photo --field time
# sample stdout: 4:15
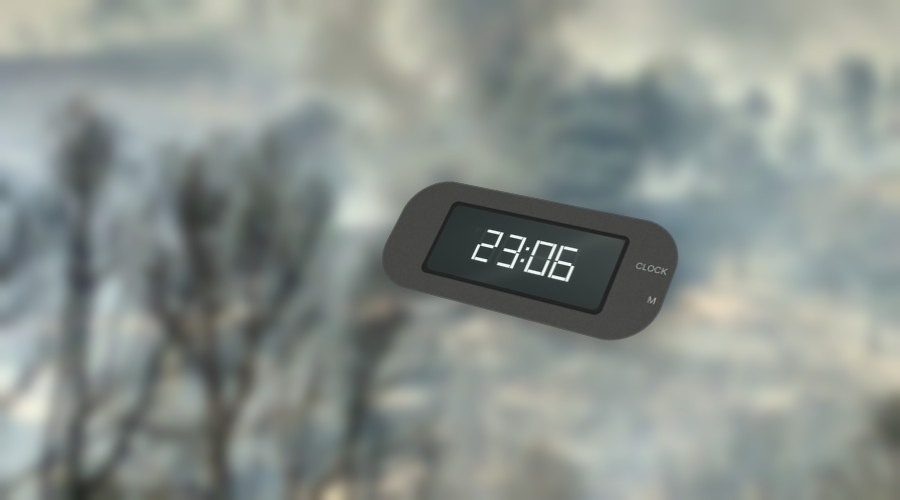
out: 23:06
